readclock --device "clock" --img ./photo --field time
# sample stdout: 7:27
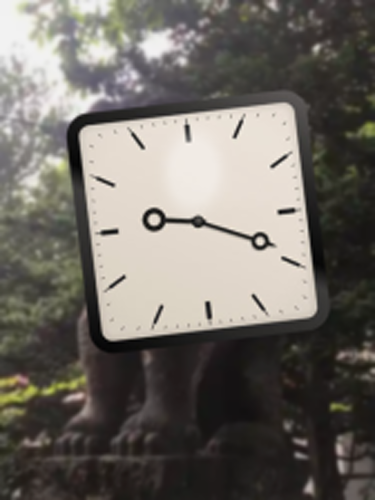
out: 9:19
